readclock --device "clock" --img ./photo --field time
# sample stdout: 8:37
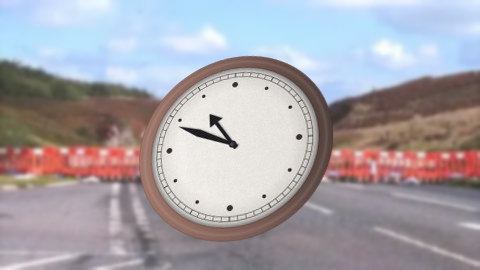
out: 10:49
